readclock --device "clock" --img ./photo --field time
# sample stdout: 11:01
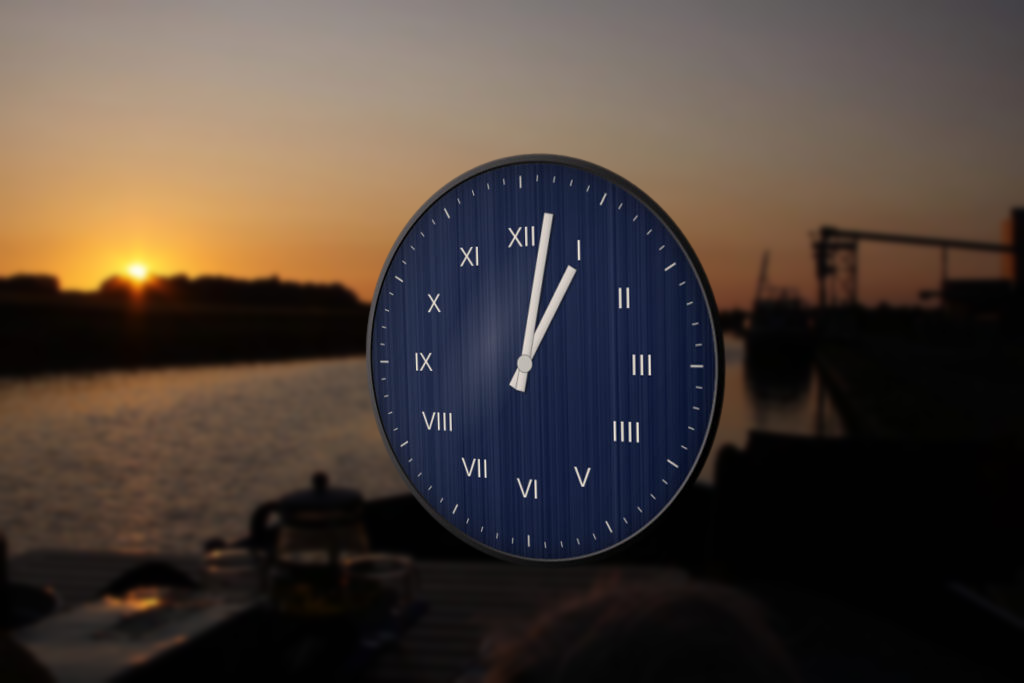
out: 1:02
